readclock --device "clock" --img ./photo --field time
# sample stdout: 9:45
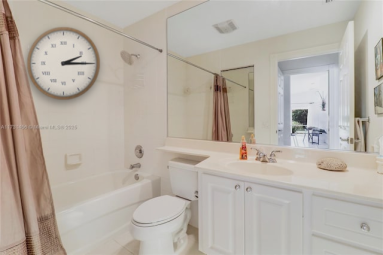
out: 2:15
